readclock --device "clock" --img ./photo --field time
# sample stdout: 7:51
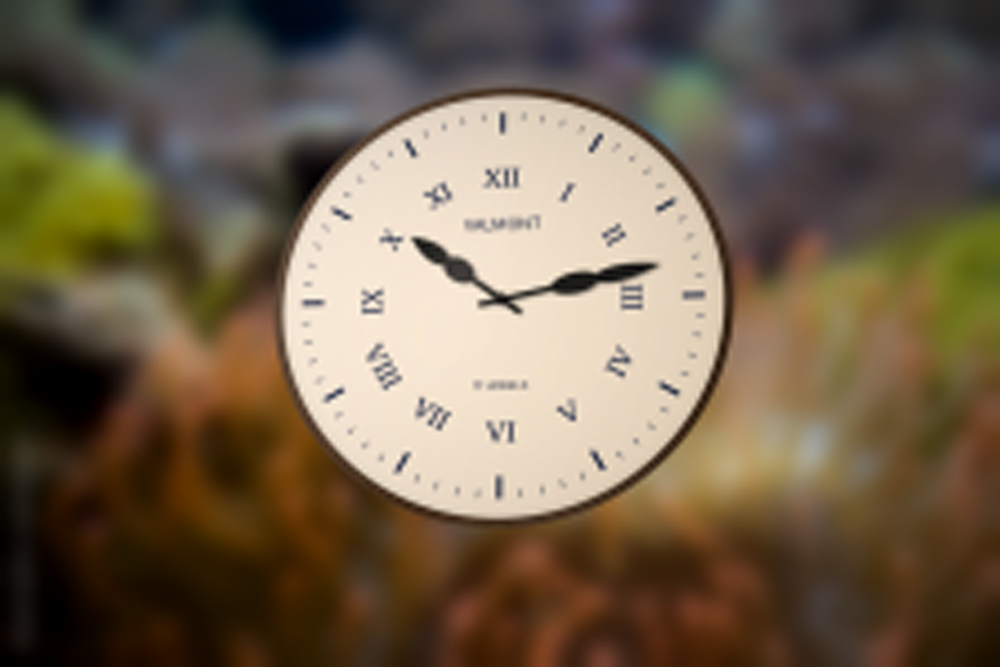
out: 10:13
